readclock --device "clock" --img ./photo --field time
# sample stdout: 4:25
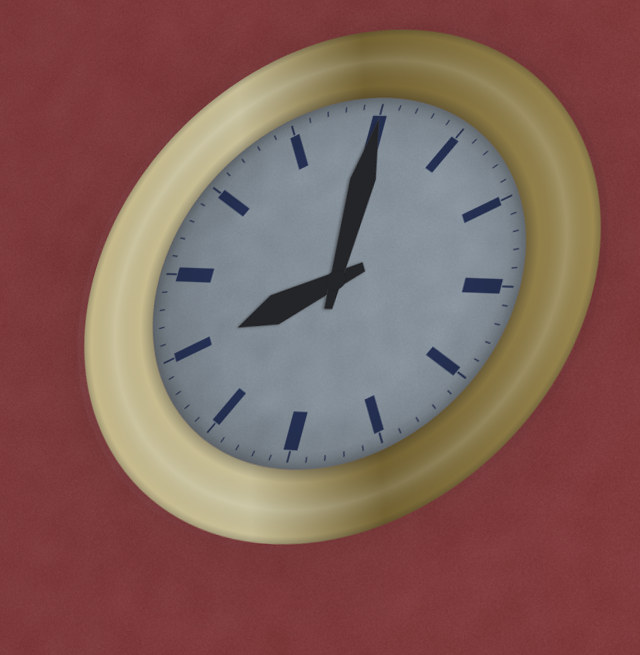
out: 8:00
